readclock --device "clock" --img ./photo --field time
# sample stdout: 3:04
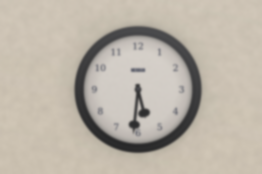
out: 5:31
